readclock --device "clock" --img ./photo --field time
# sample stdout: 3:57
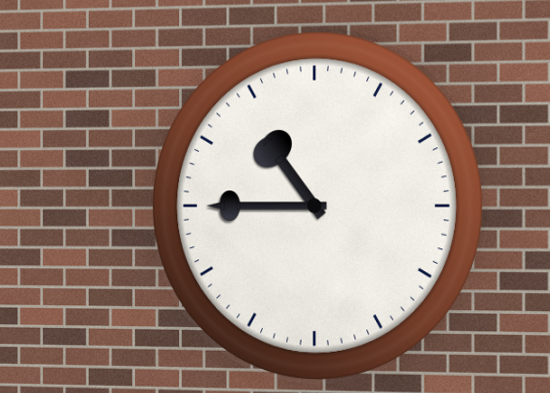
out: 10:45
